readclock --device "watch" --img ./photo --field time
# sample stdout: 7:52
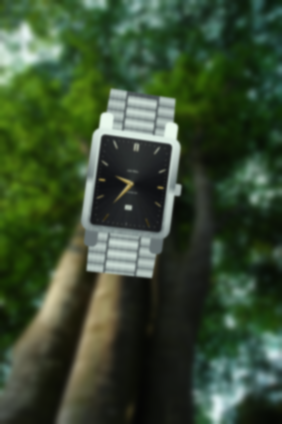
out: 9:36
